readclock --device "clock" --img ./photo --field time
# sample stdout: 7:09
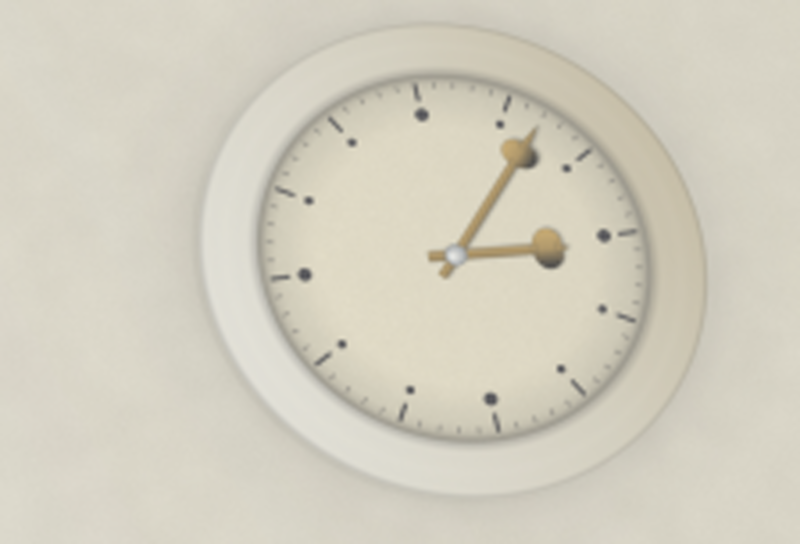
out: 3:07
